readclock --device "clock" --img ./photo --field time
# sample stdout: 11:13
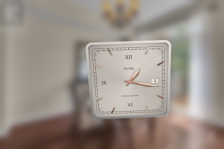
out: 1:17
